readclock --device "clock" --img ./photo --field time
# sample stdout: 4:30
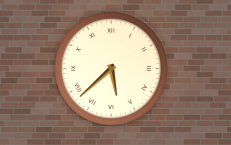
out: 5:38
